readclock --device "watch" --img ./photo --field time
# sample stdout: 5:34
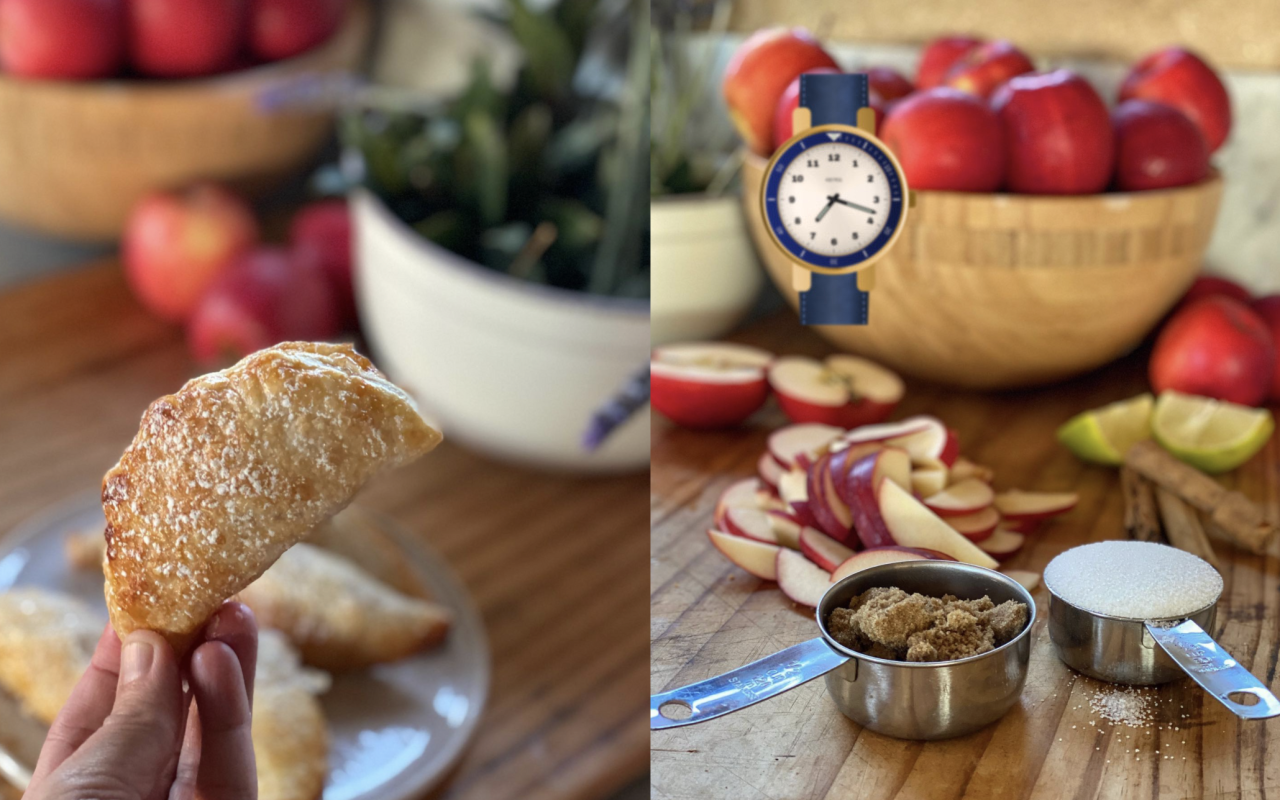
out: 7:18
